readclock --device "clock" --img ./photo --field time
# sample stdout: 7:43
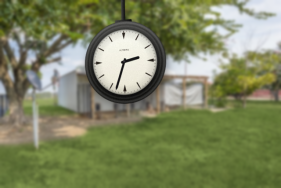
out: 2:33
